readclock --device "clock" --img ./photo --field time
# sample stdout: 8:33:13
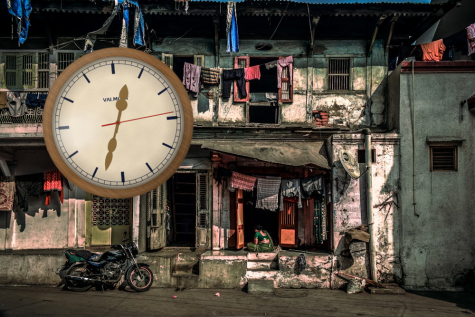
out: 12:33:14
